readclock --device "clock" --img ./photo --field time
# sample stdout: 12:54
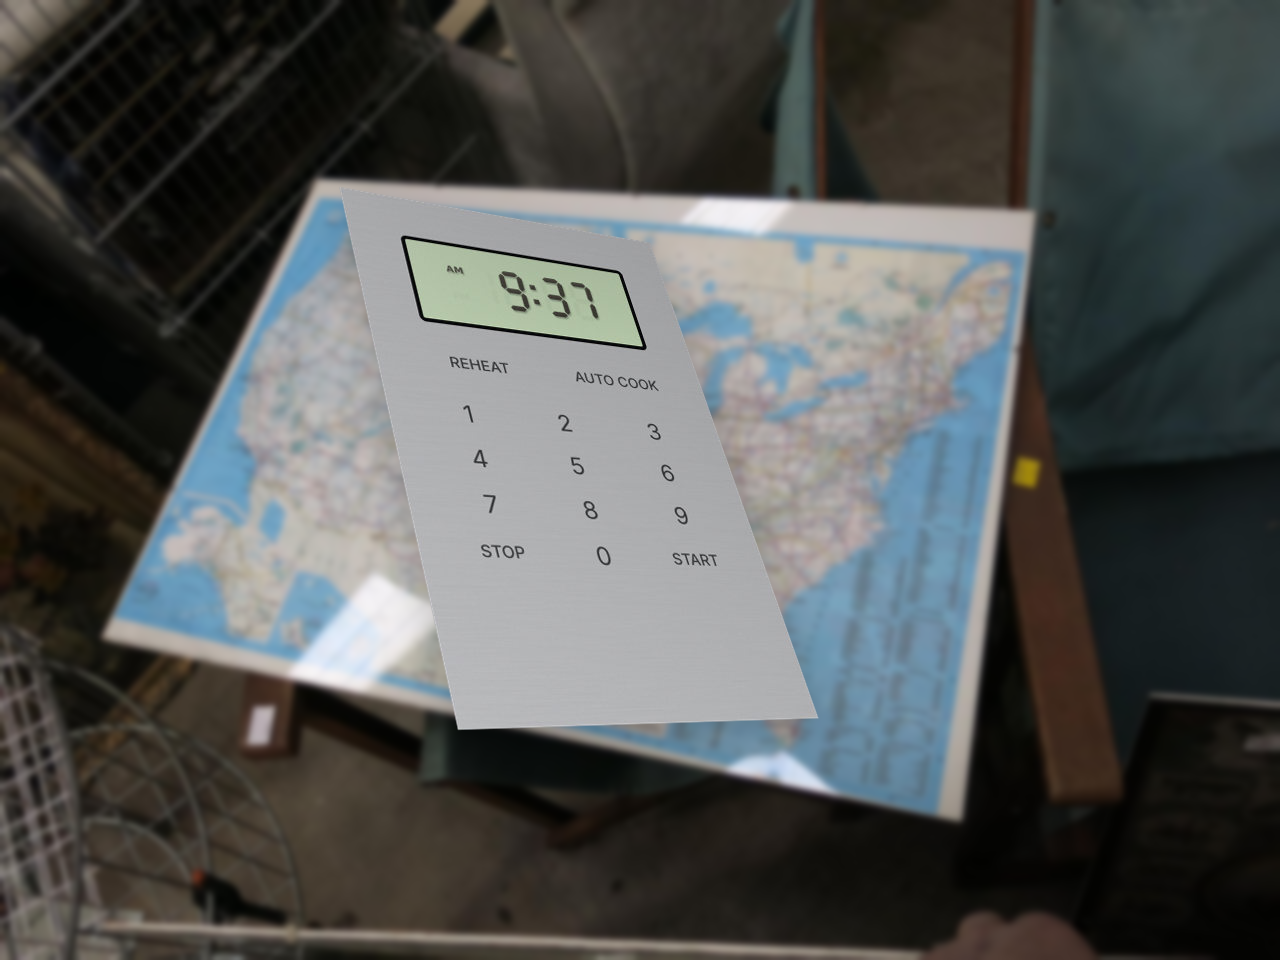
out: 9:37
